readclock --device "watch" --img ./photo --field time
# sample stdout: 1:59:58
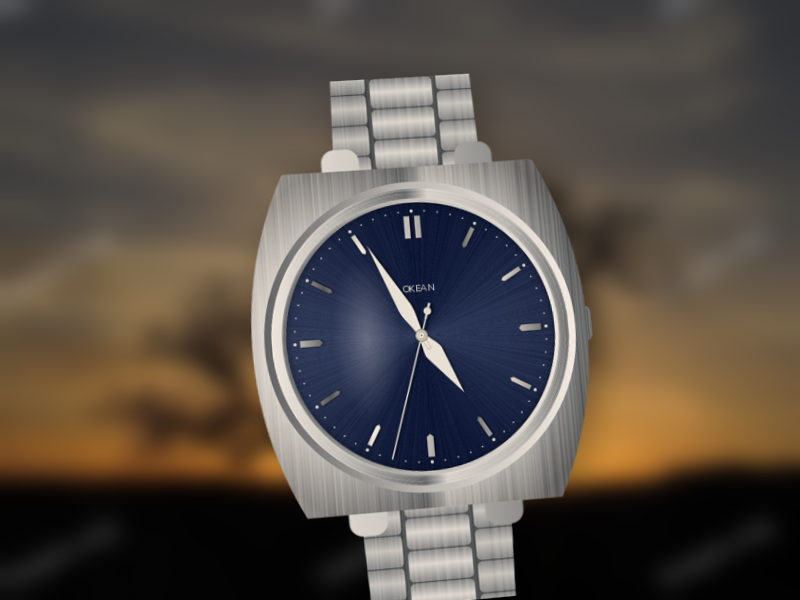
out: 4:55:33
